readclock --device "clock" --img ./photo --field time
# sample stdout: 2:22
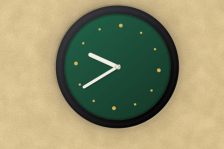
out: 9:39
